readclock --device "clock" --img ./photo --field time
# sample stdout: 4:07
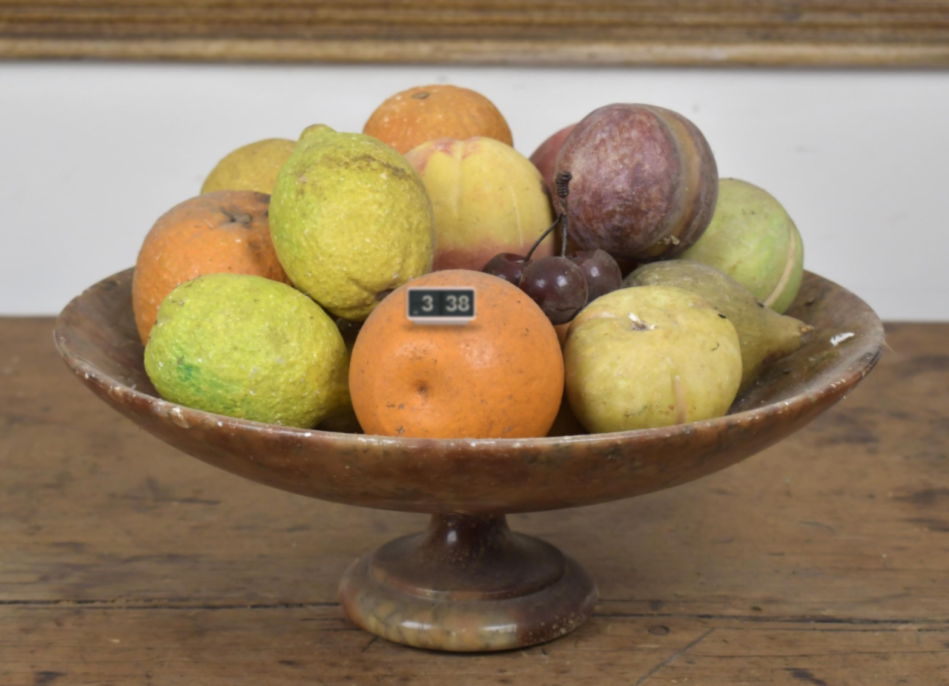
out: 3:38
